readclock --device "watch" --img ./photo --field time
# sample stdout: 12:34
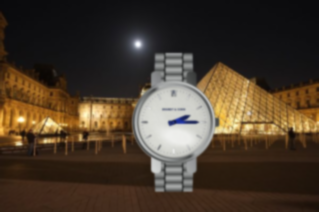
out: 2:15
